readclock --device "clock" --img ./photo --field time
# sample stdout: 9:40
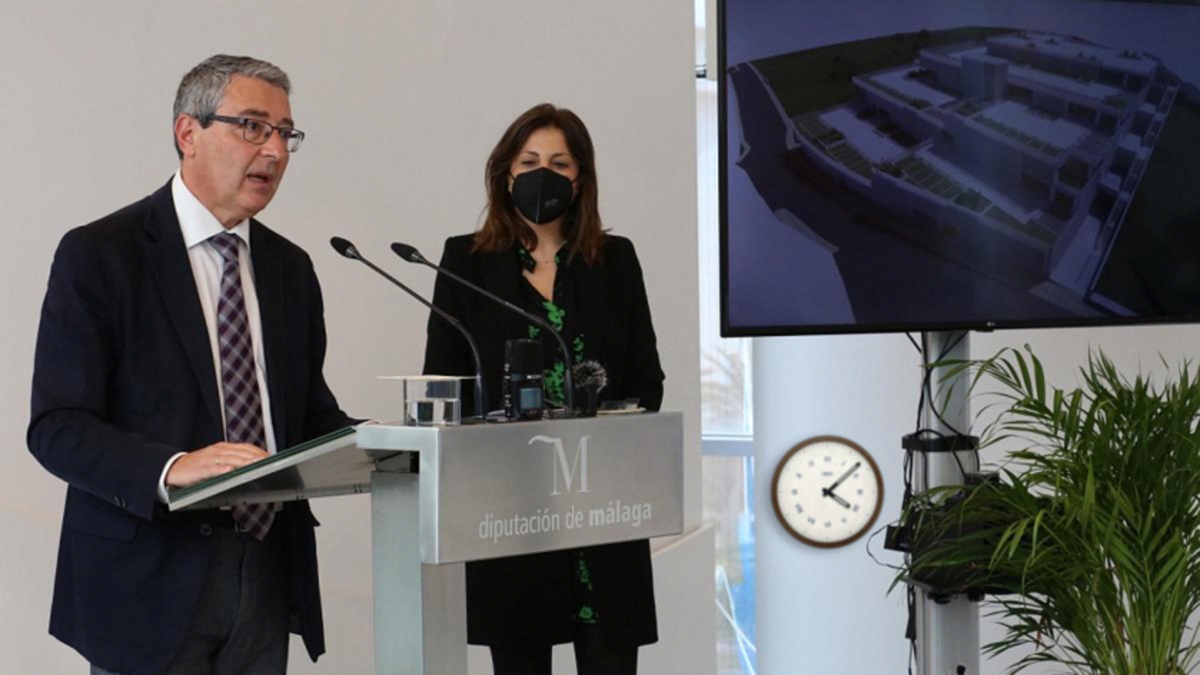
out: 4:08
